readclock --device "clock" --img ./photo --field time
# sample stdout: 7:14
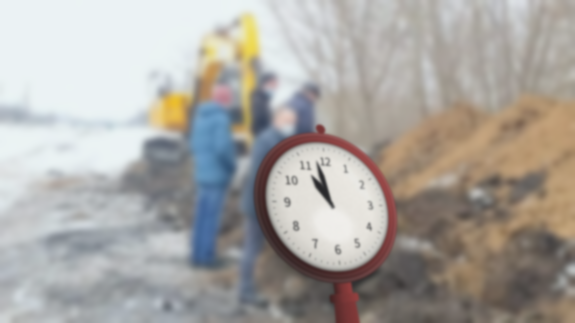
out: 10:58
